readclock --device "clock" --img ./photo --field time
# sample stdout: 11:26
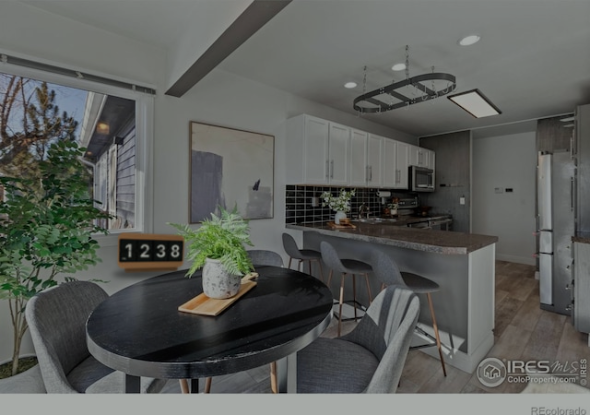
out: 12:38
